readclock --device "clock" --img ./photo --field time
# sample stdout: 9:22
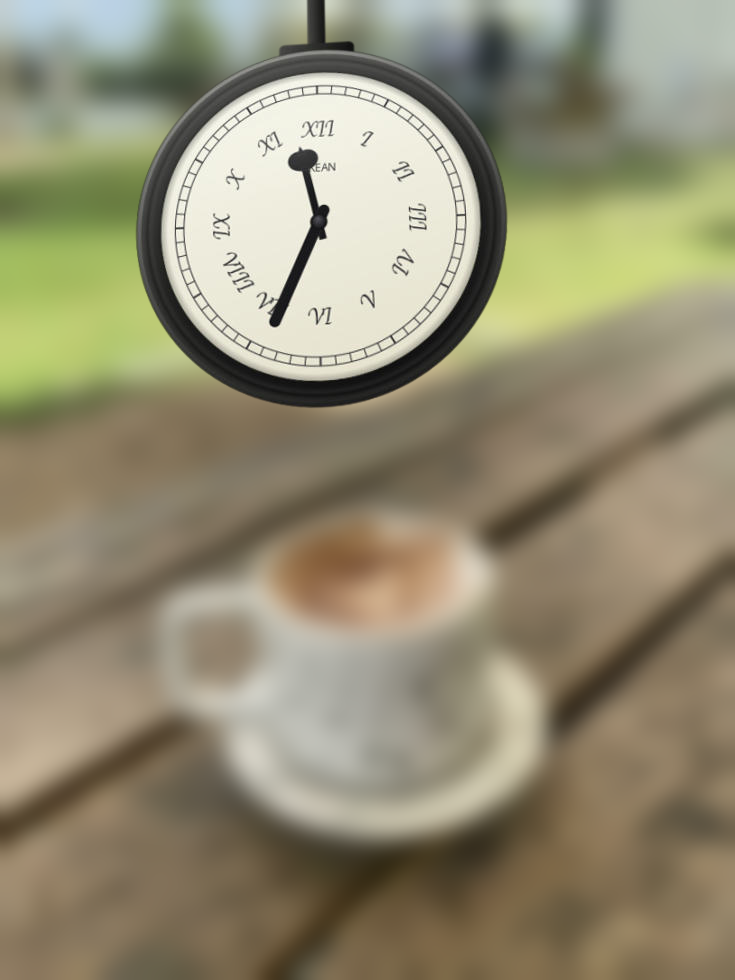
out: 11:34
